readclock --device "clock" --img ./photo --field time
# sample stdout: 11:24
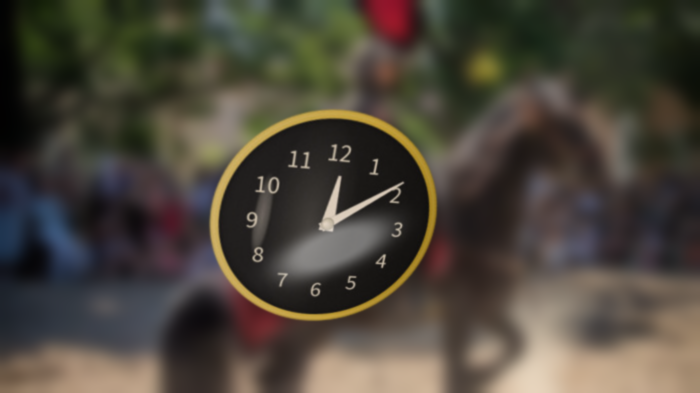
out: 12:09
